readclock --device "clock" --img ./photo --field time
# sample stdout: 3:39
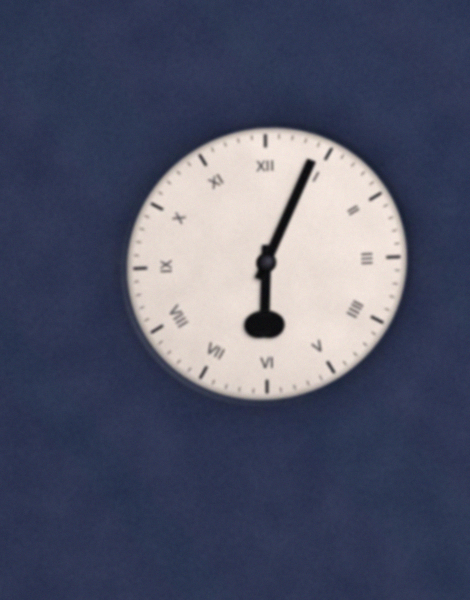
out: 6:04
